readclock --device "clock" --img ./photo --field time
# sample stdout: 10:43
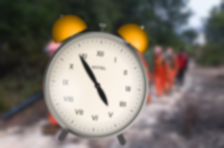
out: 4:54
